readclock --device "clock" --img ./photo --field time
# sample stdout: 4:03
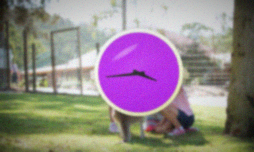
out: 3:44
